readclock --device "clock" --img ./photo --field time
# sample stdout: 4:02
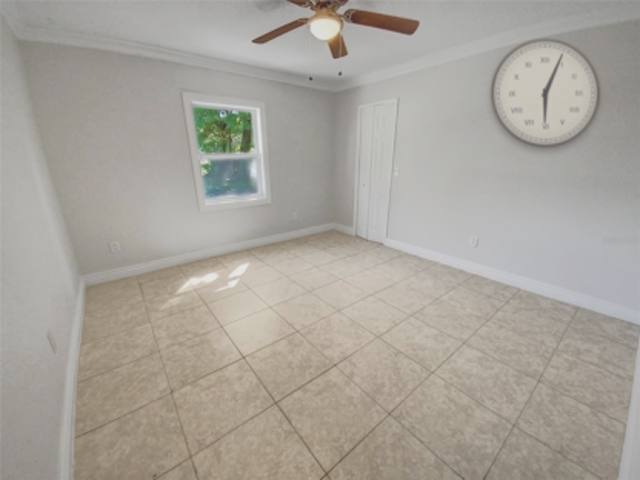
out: 6:04
